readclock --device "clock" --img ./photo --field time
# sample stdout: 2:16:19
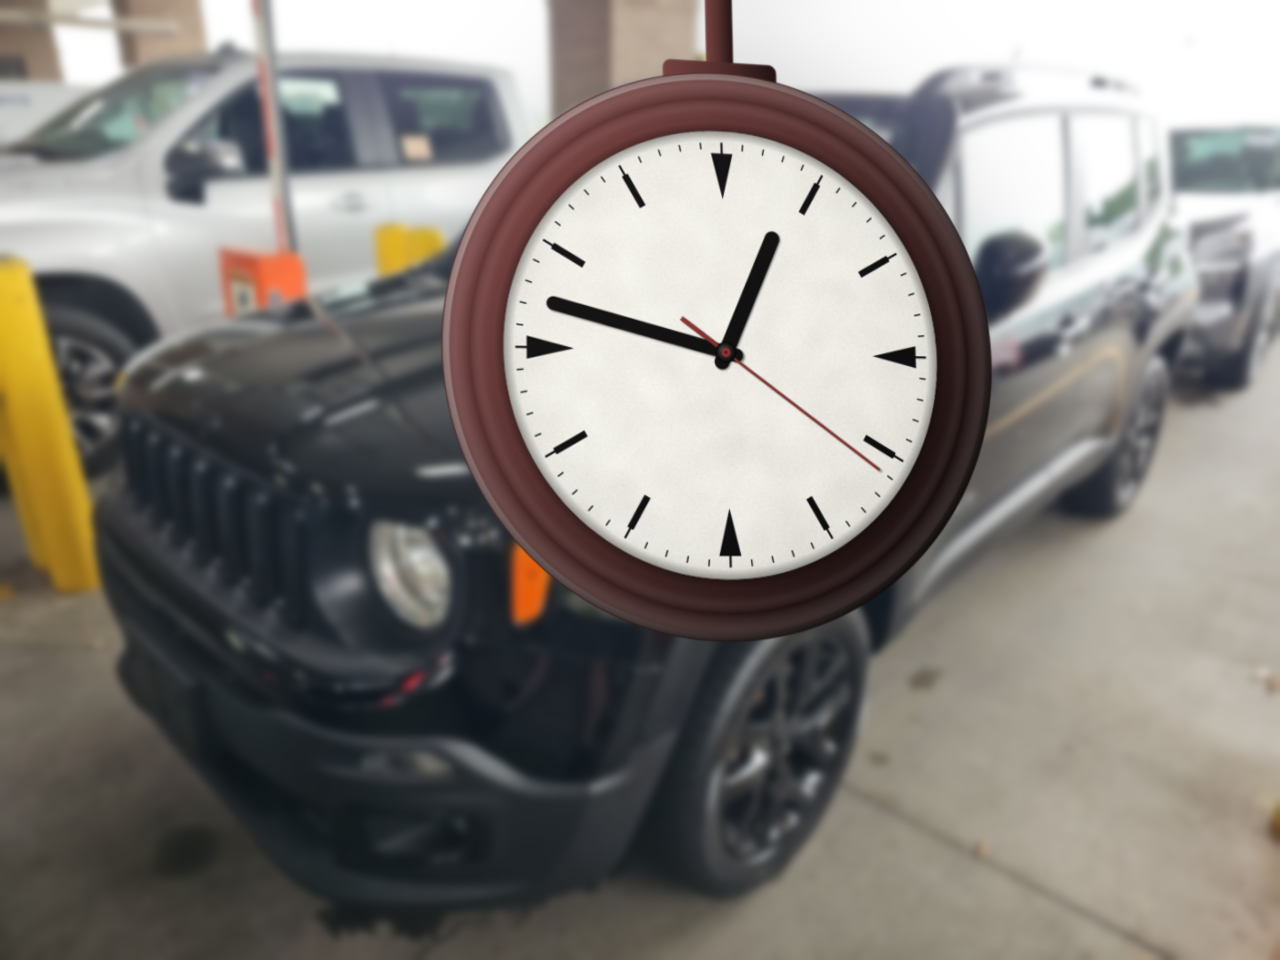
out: 12:47:21
